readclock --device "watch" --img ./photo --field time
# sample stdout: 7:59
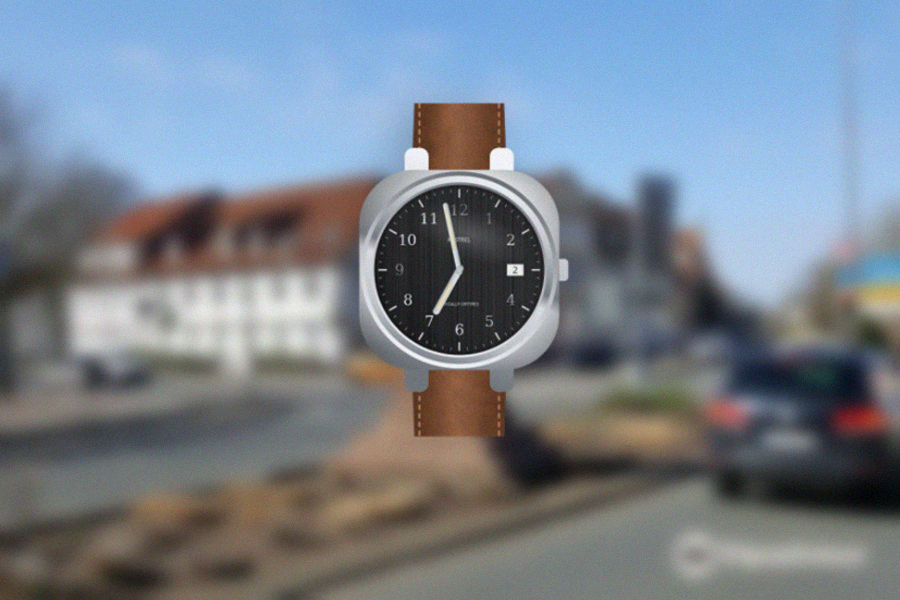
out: 6:58
